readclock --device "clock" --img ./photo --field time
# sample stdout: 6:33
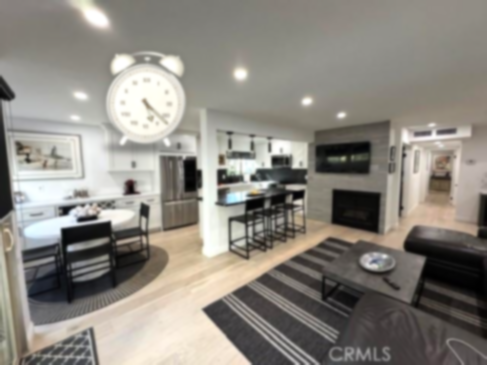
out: 5:22
